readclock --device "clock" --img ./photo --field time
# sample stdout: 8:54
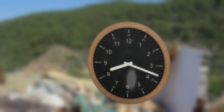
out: 8:18
